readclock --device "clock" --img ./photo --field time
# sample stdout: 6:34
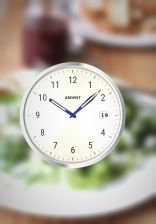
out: 10:08
